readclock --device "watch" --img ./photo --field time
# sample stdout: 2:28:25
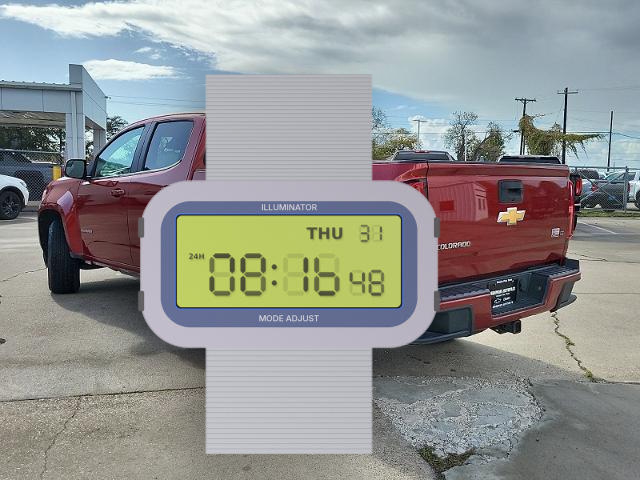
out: 8:16:48
